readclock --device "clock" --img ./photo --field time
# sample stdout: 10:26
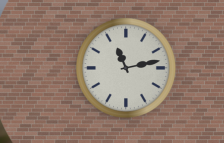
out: 11:13
